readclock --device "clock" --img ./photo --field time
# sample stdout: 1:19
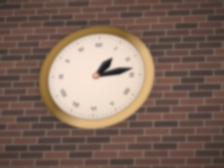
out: 1:13
